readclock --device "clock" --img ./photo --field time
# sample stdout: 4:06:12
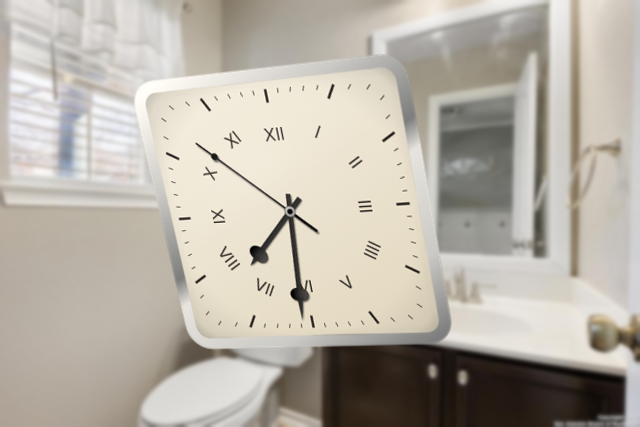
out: 7:30:52
